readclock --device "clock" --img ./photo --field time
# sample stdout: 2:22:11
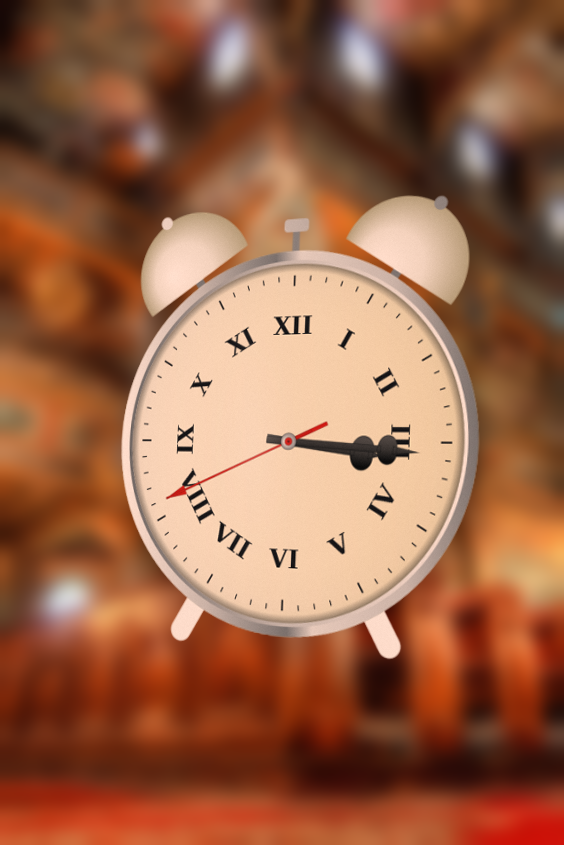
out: 3:15:41
